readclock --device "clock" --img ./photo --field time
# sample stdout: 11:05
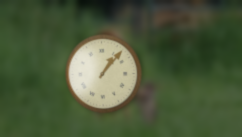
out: 1:07
